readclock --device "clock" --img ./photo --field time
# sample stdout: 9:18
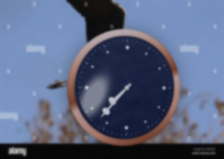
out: 7:37
